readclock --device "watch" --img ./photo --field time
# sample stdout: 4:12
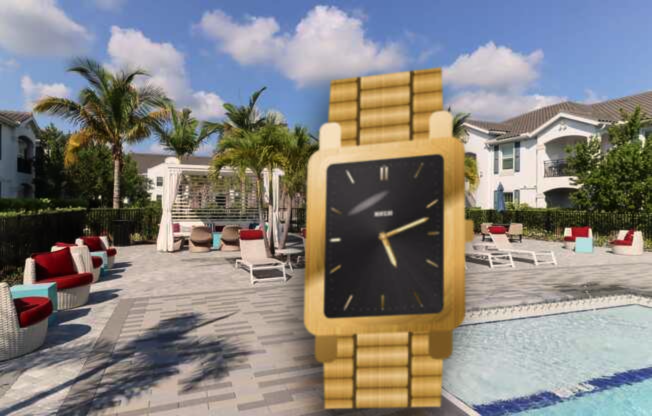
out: 5:12
